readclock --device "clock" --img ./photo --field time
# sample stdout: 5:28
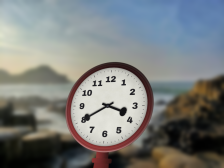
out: 3:40
